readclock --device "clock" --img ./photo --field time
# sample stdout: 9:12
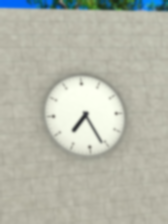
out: 7:26
